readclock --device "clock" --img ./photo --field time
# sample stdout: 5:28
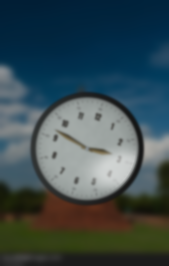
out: 2:47
